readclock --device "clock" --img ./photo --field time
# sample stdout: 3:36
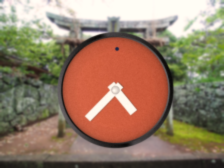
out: 4:37
